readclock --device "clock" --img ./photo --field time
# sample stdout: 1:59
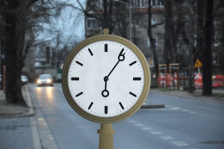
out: 6:06
